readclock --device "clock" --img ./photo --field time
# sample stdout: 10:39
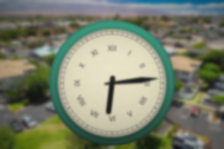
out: 6:14
